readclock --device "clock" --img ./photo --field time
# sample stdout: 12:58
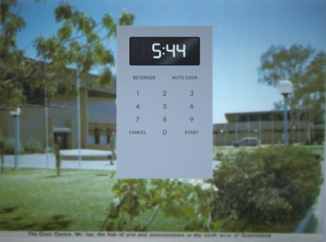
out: 5:44
